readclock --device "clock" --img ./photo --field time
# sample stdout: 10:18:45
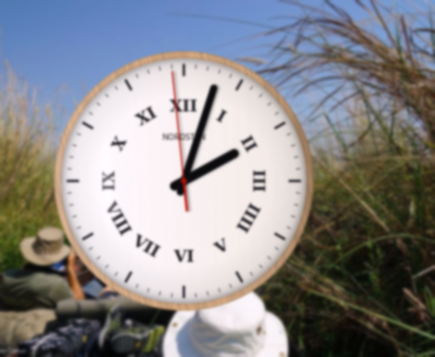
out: 2:02:59
